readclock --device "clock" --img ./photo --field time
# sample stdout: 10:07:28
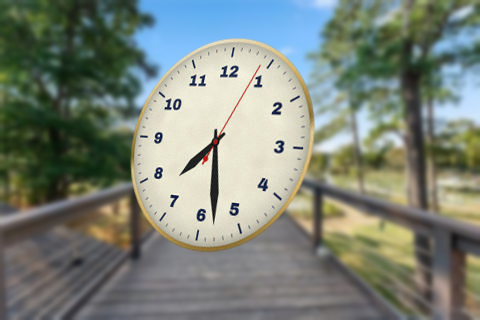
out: 7:28:04
